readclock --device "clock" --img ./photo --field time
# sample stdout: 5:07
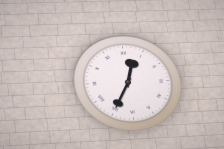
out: 12:35
